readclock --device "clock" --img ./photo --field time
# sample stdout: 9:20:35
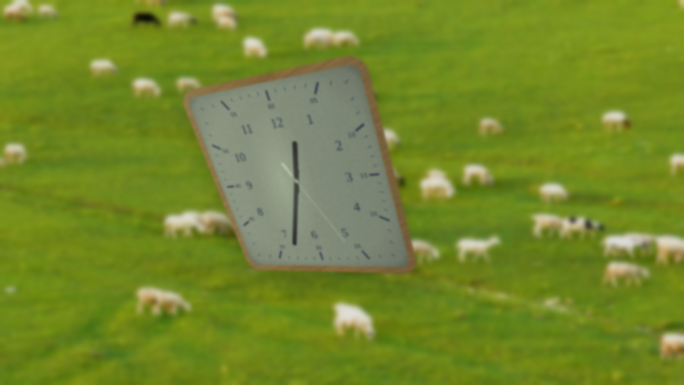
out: 12:33:26
